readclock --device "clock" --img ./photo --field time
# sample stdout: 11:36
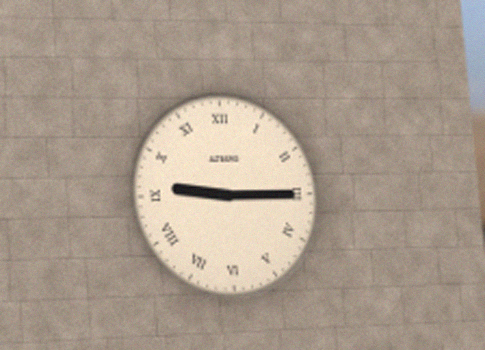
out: 9:15
